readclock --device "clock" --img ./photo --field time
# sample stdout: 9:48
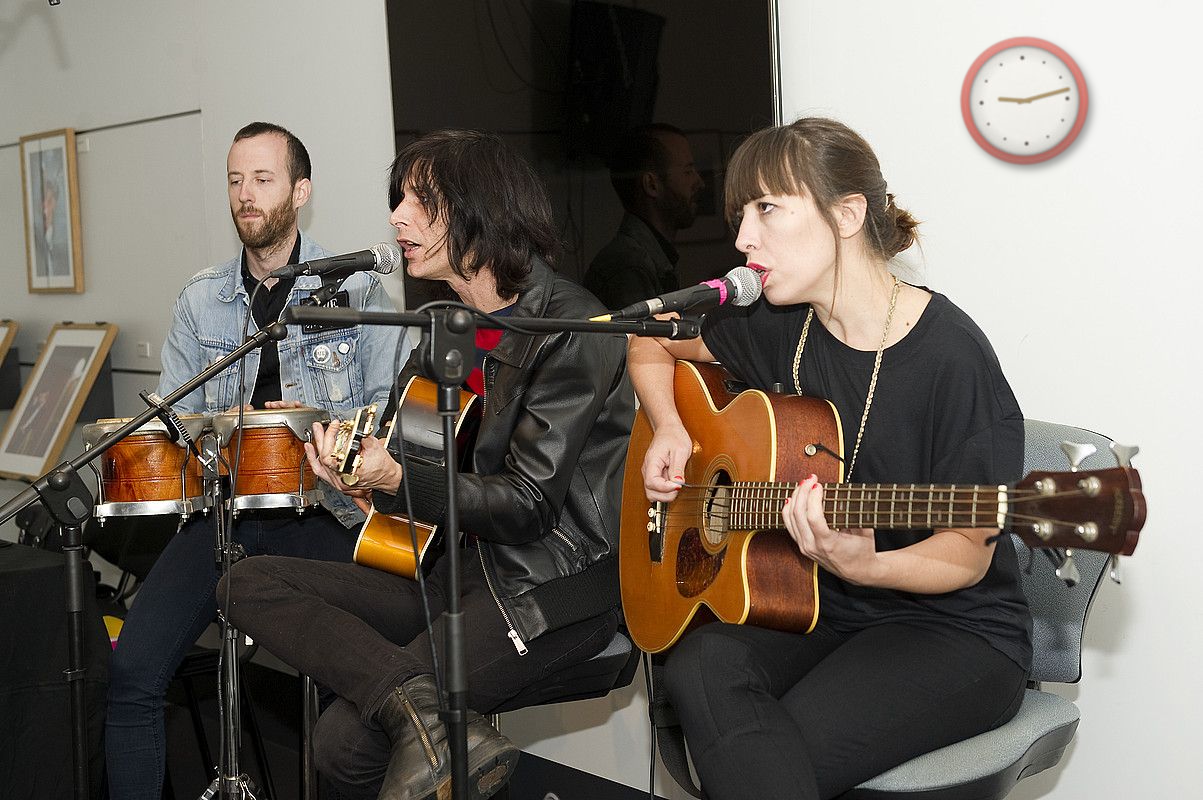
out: 9:13
